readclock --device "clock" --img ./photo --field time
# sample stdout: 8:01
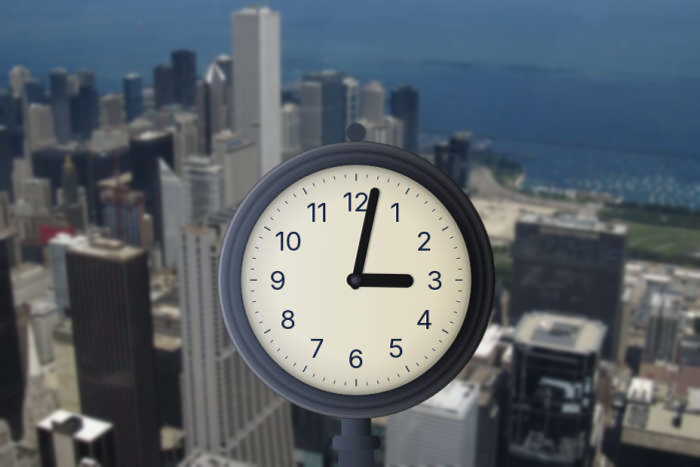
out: 3:02
